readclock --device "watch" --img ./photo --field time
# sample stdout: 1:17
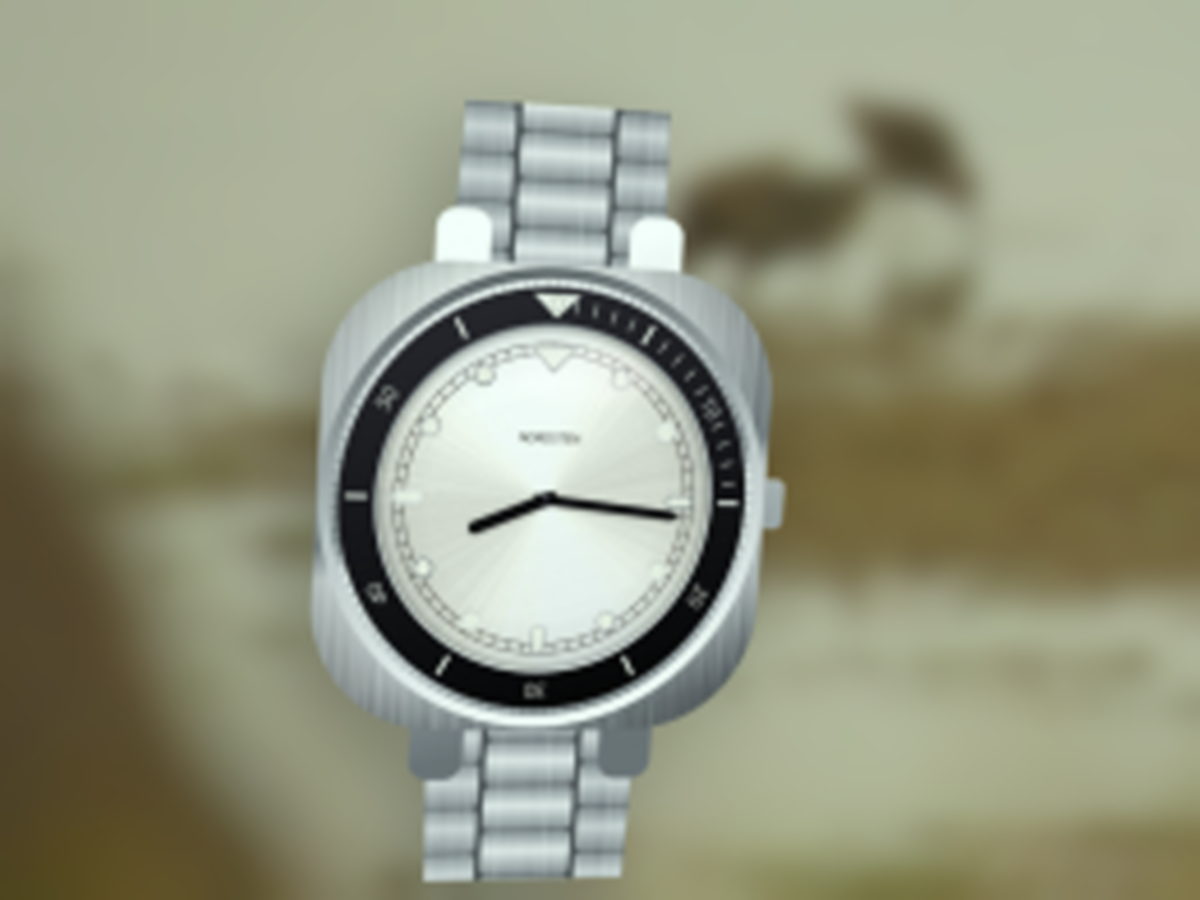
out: 8:16
